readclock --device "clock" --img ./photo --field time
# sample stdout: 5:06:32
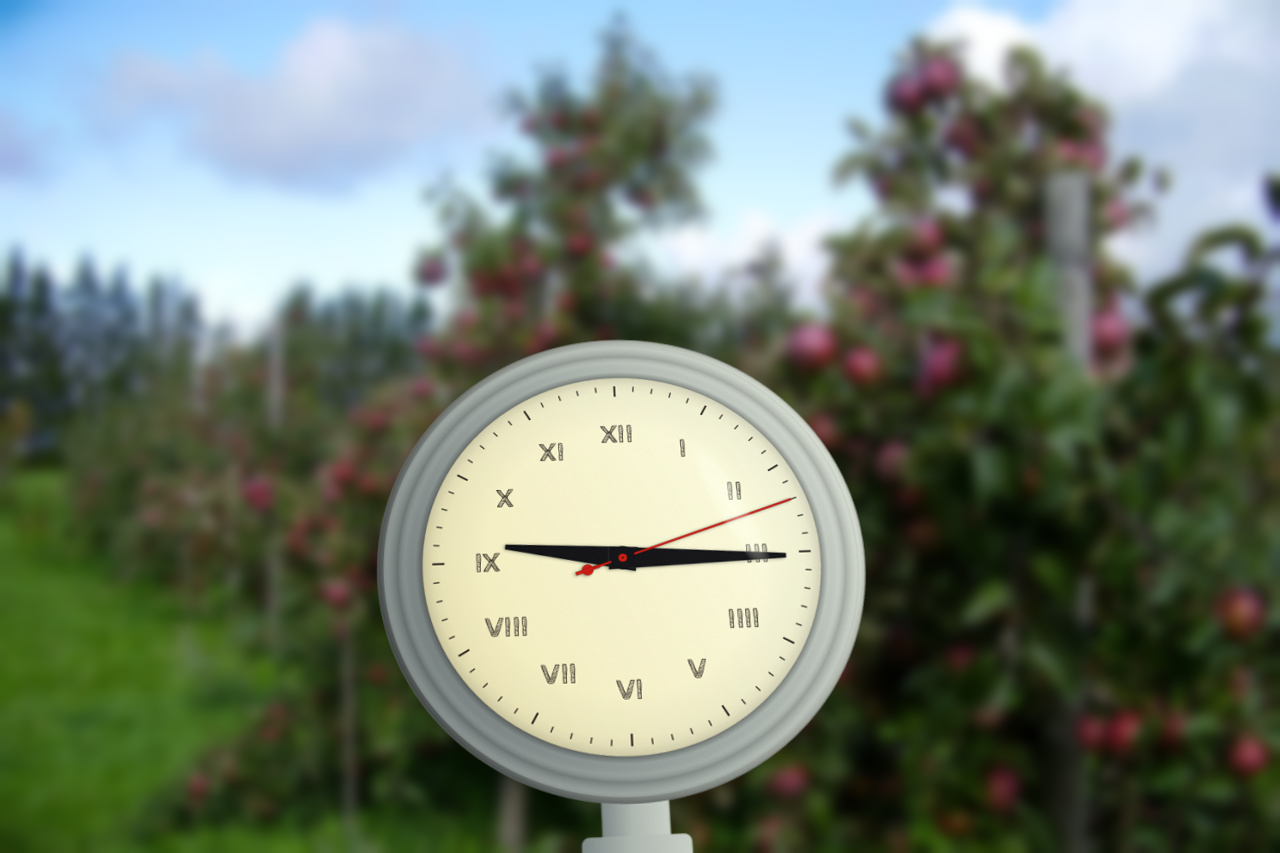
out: 9:15:12
